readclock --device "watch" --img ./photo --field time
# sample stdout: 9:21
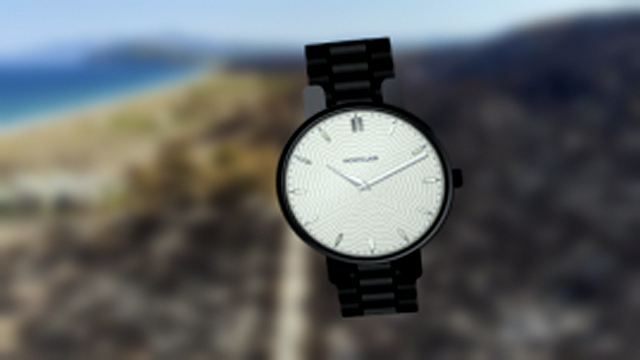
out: 10:11
